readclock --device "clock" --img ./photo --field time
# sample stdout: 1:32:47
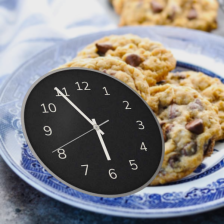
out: 5:54:41
